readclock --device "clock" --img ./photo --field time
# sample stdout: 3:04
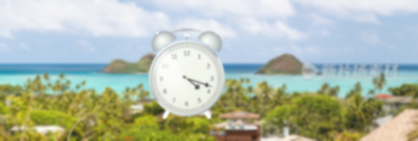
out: 4:18
